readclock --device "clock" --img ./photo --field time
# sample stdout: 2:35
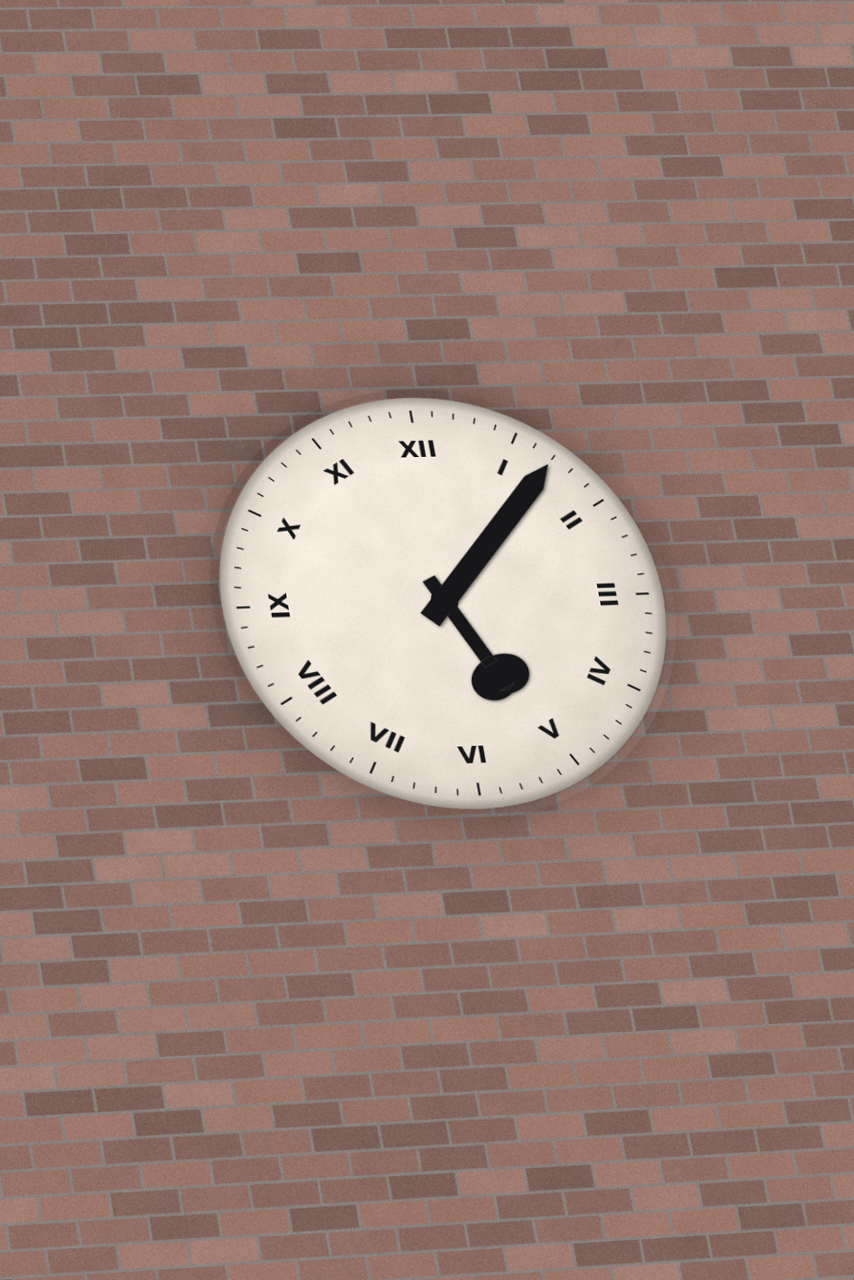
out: 5:07
